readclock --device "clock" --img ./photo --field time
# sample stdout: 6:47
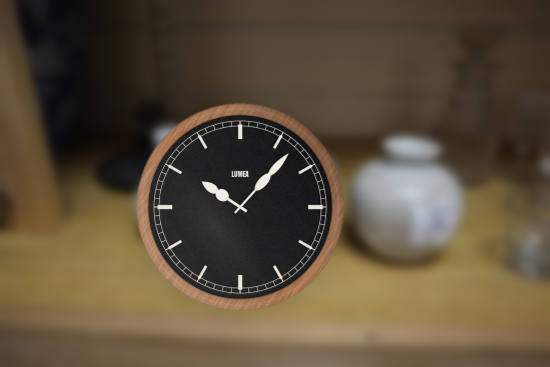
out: 10:07
